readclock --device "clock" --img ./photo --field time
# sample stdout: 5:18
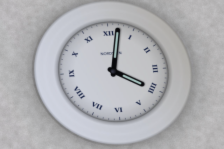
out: 4:02
